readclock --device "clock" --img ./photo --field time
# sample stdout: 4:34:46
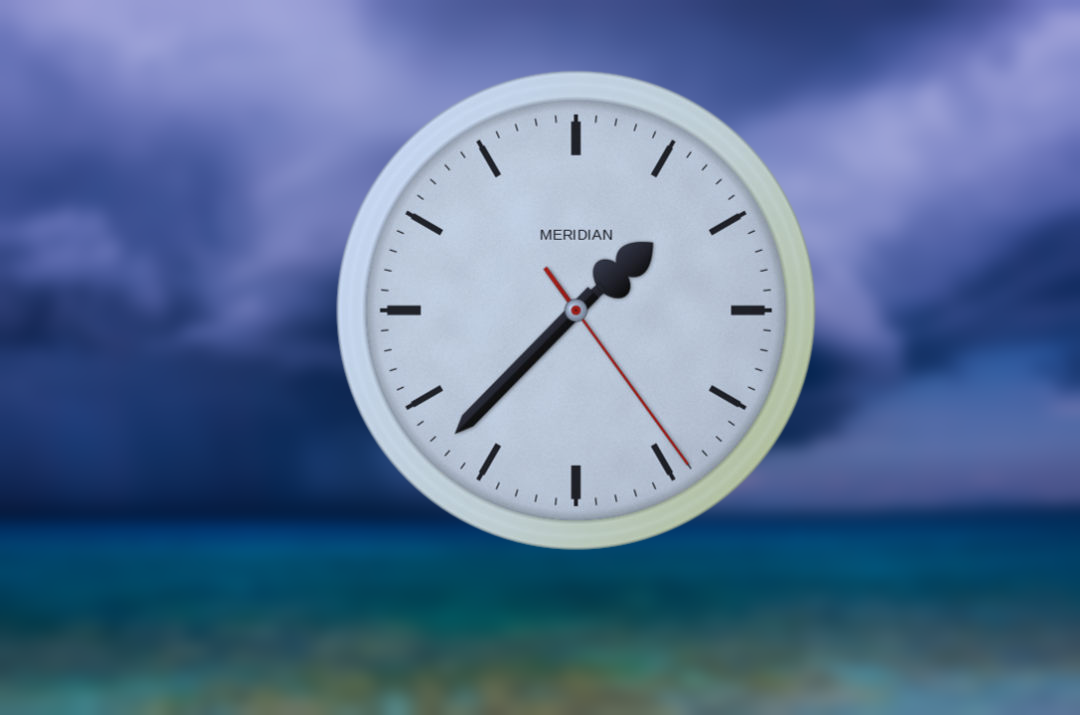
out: 1:37:24
